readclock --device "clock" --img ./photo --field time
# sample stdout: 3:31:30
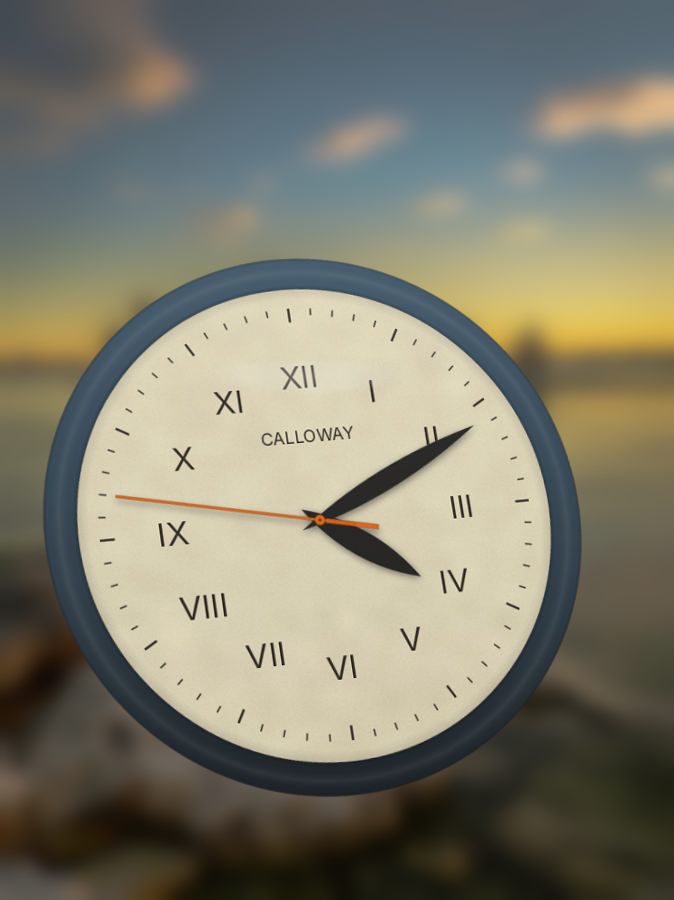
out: 4:10:47
